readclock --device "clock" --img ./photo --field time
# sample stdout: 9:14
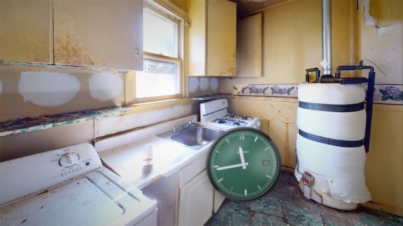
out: 11:44
